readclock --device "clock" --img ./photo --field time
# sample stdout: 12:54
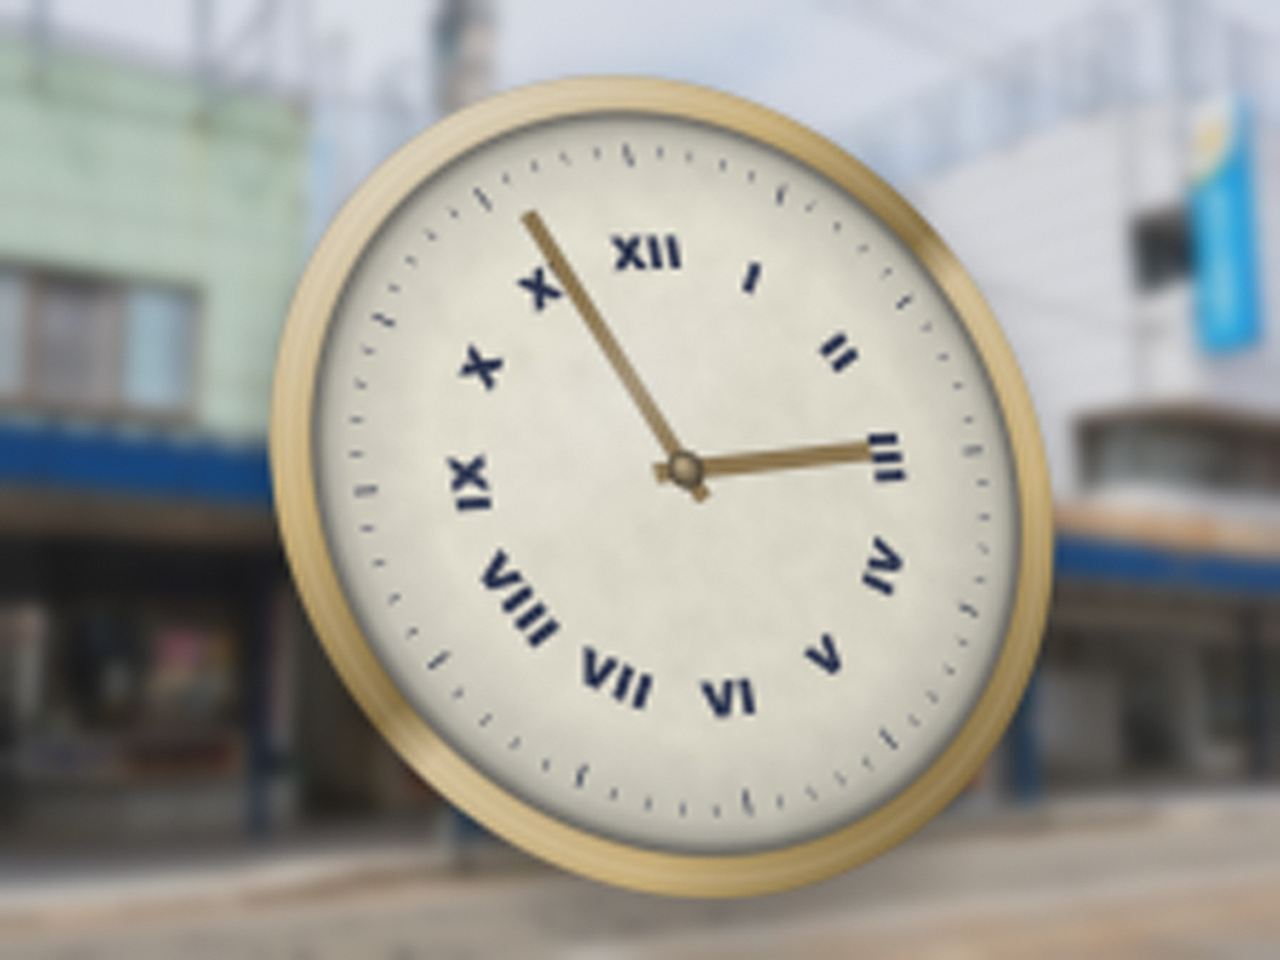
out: 2:56
